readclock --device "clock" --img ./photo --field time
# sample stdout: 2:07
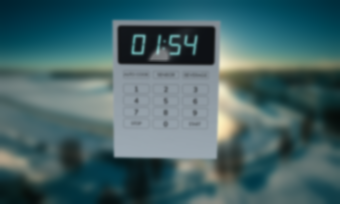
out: 1:54
